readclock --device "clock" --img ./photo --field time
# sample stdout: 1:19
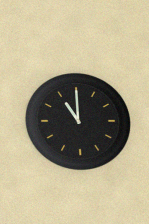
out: 11:00
